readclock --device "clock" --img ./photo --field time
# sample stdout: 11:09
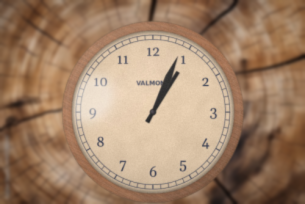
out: 1:04
